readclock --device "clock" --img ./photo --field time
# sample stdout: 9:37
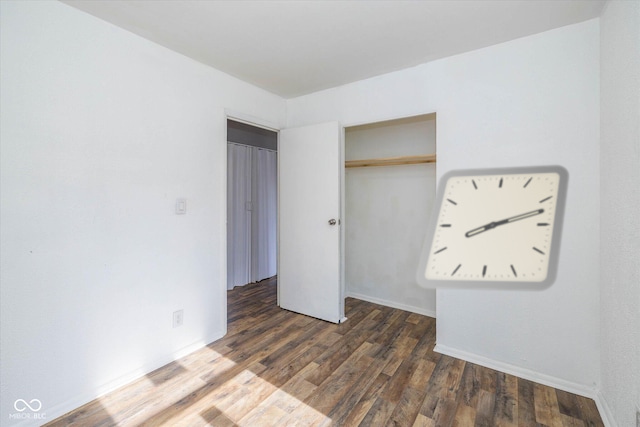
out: 8:12
